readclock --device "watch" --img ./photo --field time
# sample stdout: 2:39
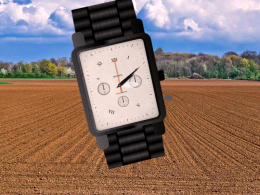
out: 2:10
